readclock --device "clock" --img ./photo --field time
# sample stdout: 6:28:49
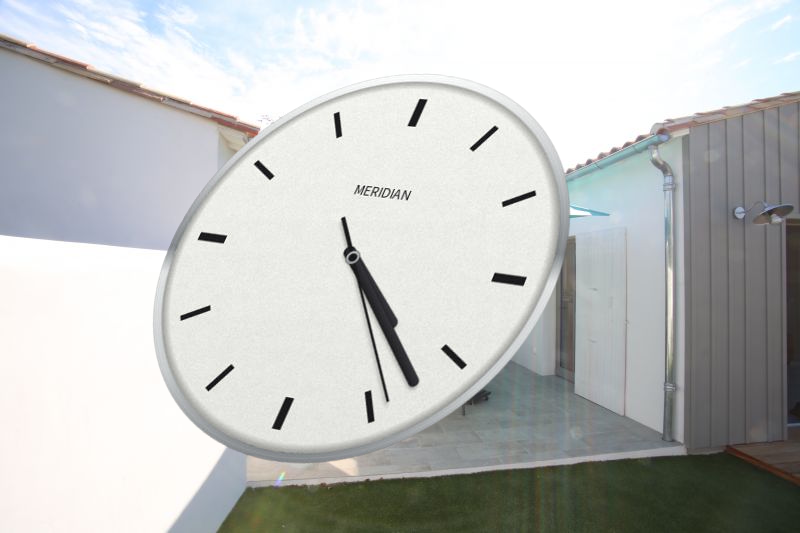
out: 4:22:24
